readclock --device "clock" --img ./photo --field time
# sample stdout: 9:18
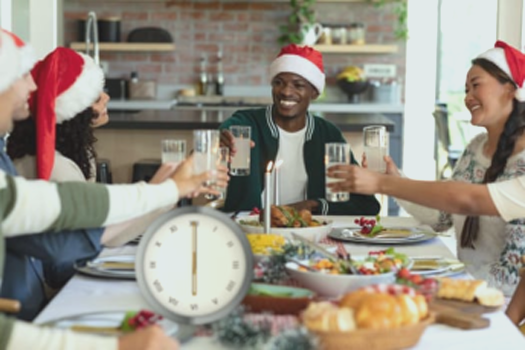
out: 6:00
